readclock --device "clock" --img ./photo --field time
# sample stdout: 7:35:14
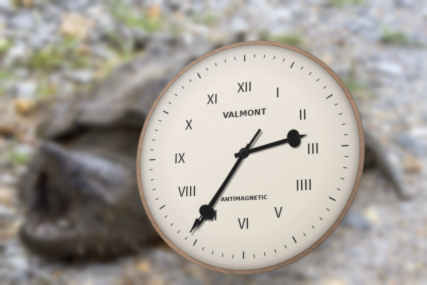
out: 2:35:36
